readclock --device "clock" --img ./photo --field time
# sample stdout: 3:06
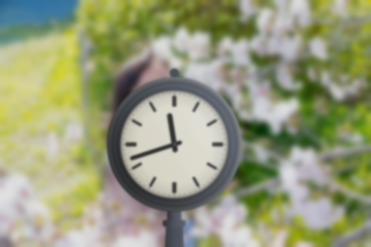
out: 11:42
